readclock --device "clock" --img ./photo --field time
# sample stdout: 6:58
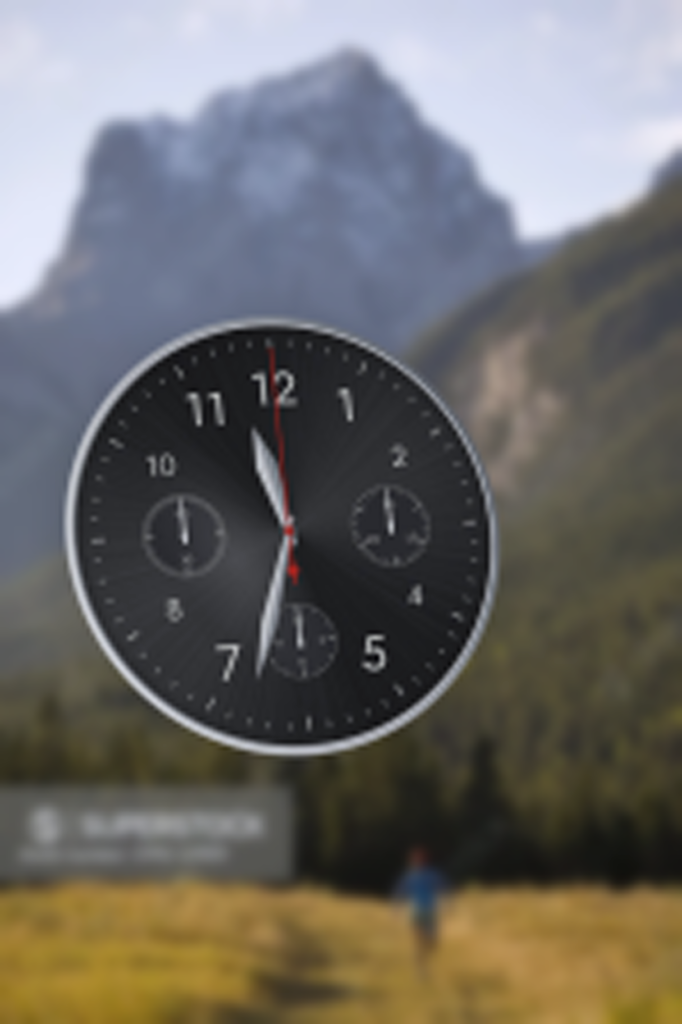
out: 11:33
